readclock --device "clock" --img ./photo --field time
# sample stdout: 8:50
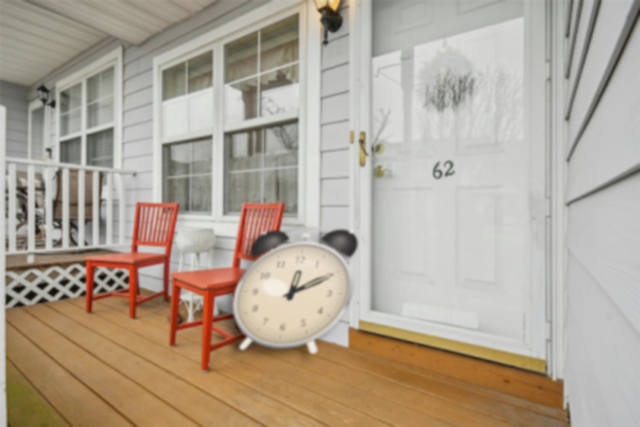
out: 12:10
